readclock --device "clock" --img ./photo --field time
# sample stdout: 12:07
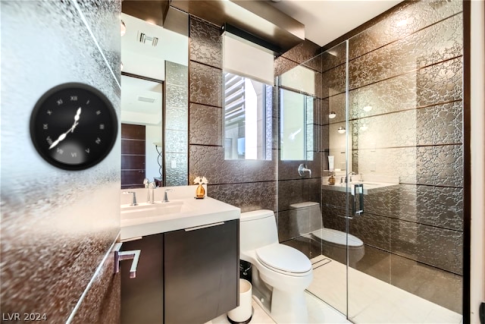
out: 12:38
